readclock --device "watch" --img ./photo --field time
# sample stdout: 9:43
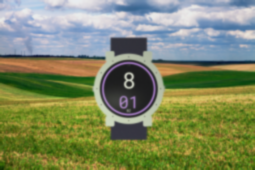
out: 8:01
